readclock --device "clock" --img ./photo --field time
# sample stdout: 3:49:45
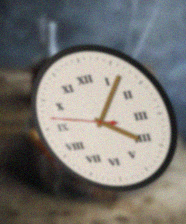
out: 4:06:47
